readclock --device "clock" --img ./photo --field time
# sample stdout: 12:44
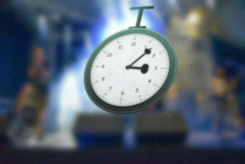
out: 3:07
